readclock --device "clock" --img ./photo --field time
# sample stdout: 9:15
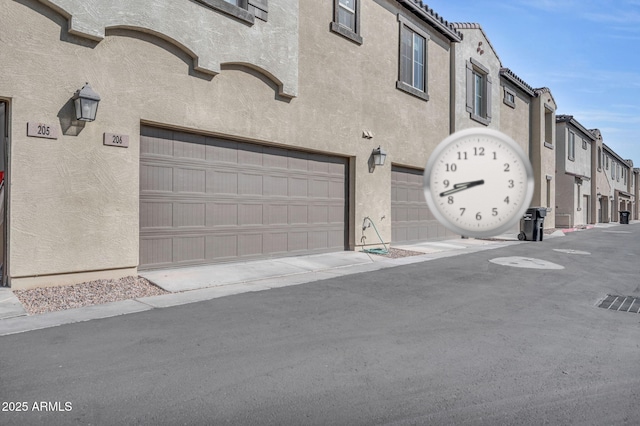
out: 8:42
